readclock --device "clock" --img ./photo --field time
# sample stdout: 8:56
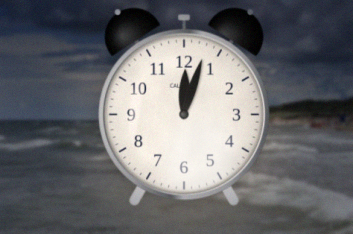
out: 12:03
